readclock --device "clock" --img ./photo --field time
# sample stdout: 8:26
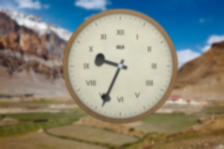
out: 9:34
